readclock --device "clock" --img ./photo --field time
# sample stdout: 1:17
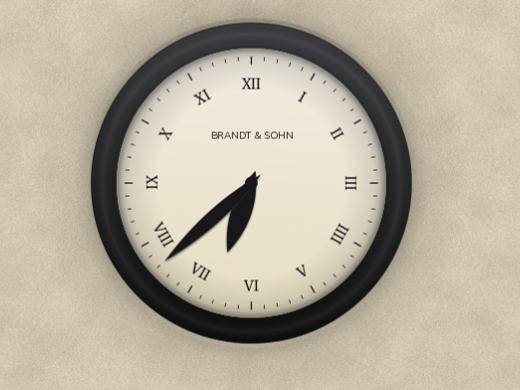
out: 6:38
